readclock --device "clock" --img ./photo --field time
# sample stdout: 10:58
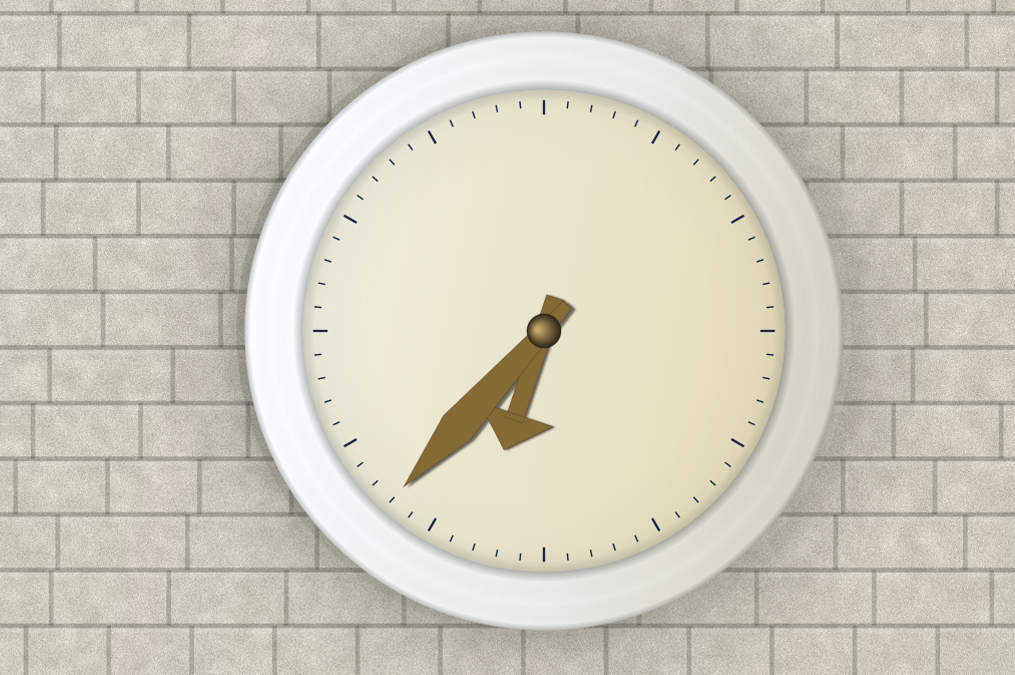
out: 6:37
